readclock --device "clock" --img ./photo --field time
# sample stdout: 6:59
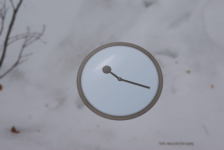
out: 10:18
